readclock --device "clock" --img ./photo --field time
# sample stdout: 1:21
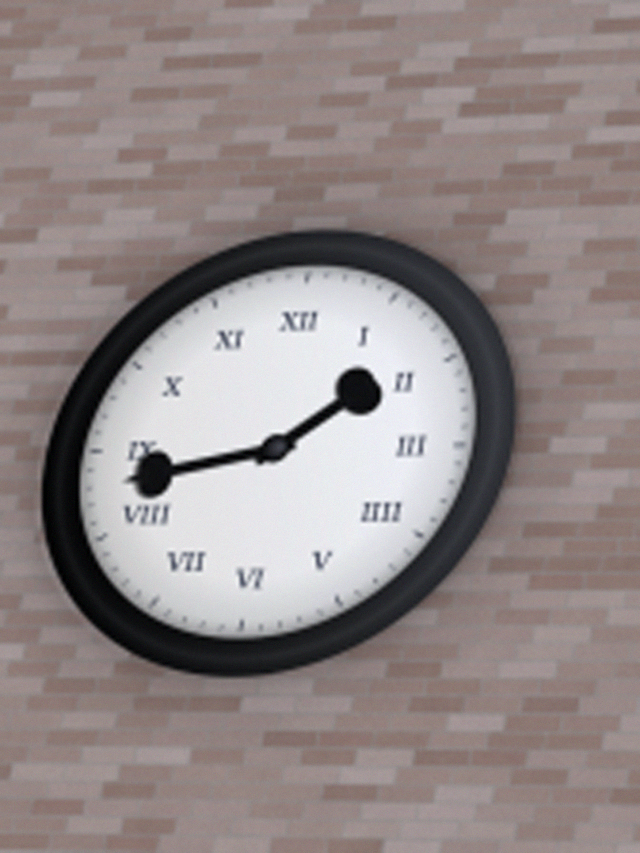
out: 1:43
